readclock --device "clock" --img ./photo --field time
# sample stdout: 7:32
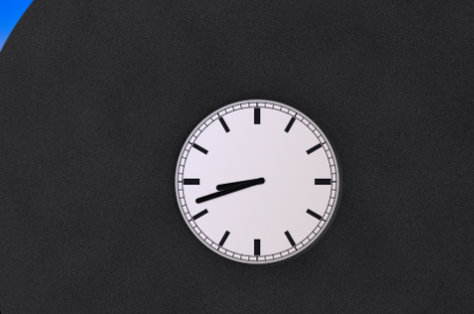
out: 8:42
